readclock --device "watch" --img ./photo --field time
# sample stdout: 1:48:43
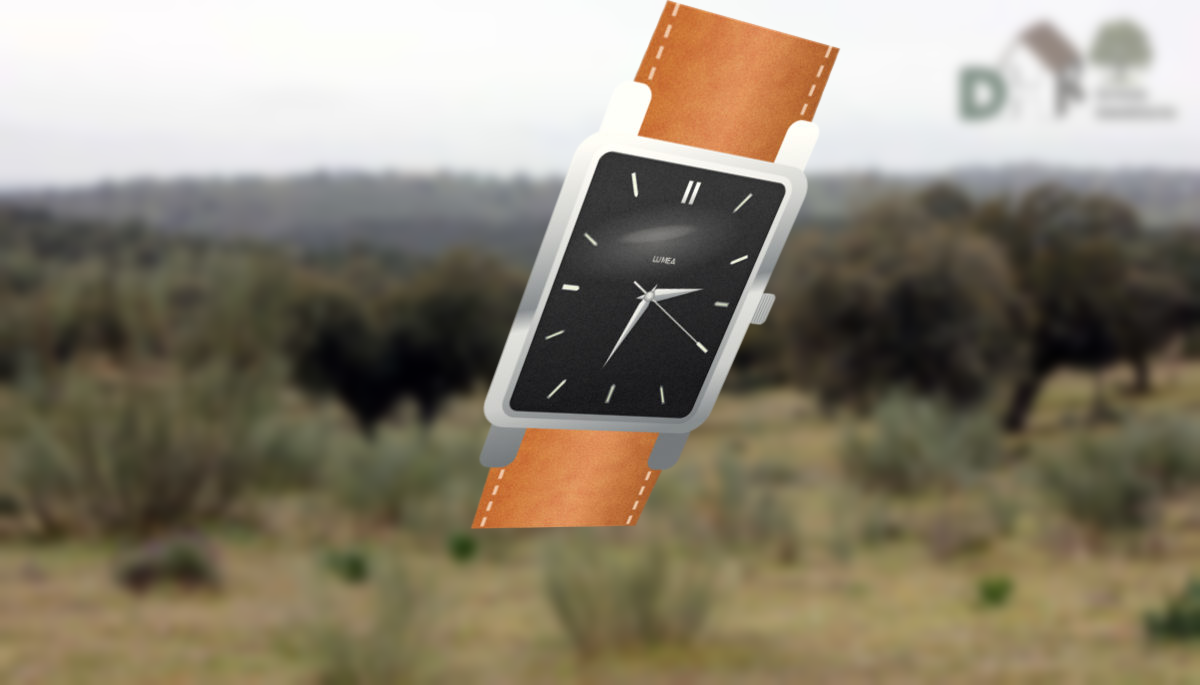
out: 2:32:20
